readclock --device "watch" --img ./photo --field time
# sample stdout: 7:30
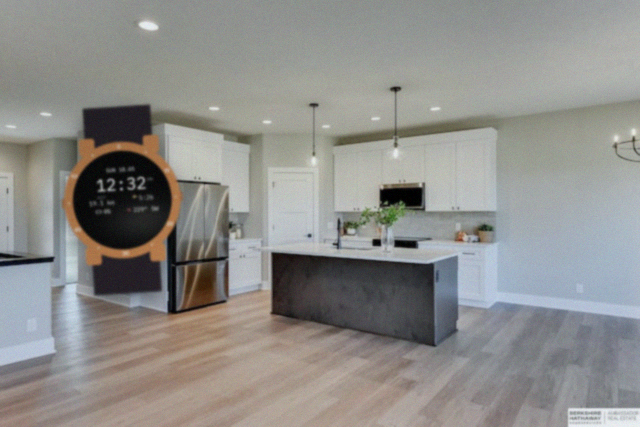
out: 12:32
